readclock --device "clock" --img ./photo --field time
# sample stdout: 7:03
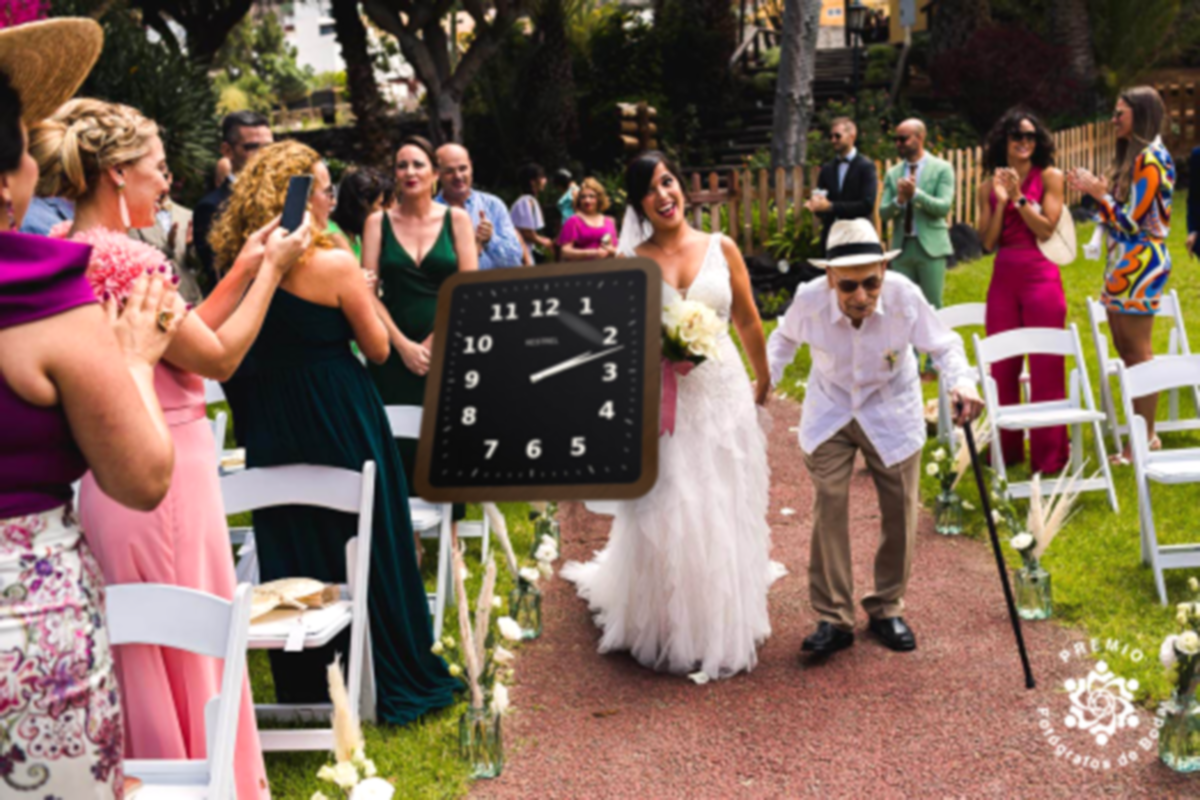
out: 2:12
